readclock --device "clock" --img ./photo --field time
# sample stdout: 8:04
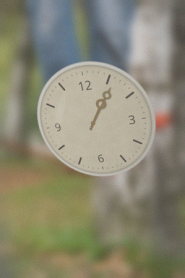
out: 1:06
